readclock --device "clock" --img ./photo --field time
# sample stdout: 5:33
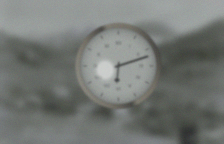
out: 6:12
